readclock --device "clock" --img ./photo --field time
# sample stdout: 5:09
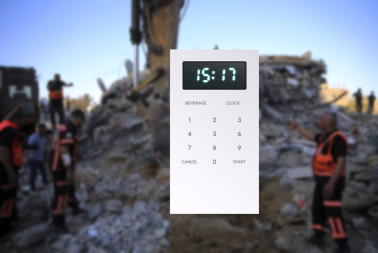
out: 15:17
